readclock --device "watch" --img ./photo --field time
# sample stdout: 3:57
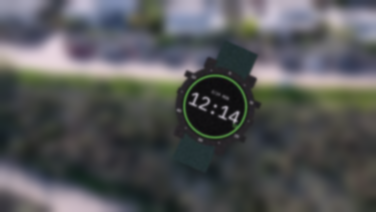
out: 12:14
